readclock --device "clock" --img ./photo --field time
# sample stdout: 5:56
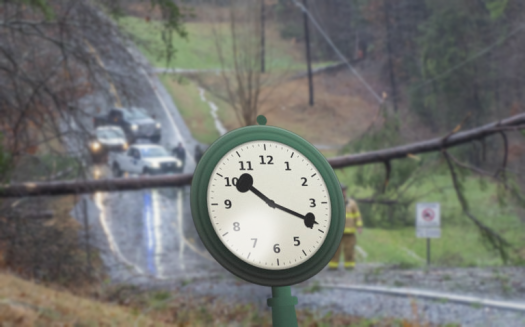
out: 10:19
